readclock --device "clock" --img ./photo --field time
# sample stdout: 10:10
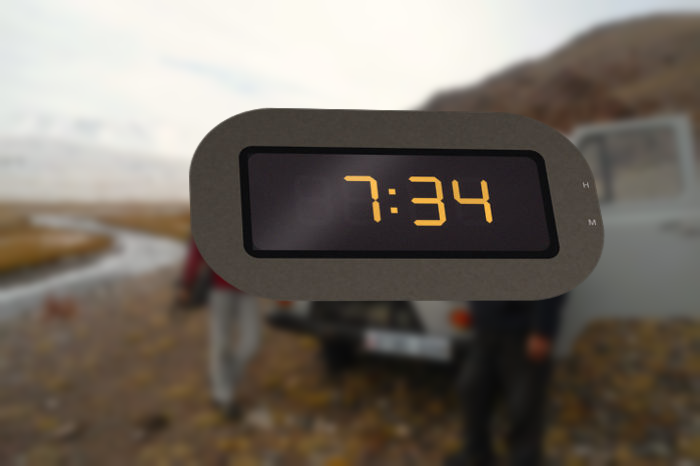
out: 7:34
